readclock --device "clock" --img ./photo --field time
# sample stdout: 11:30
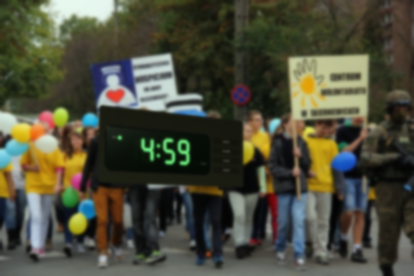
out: 4:59
